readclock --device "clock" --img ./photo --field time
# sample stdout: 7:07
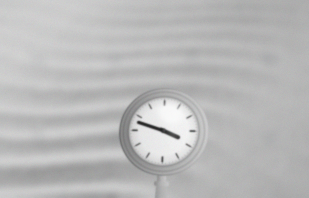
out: 3:48
